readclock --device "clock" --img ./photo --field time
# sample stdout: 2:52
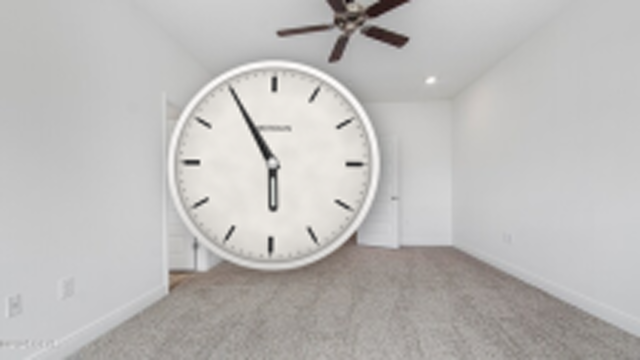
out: 5:55
